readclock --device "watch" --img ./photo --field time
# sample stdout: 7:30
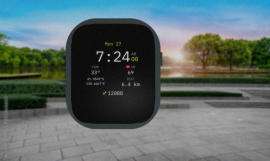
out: 7:24
